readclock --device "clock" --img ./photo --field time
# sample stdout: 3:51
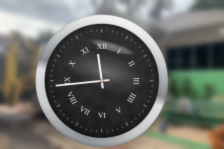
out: 11:44
